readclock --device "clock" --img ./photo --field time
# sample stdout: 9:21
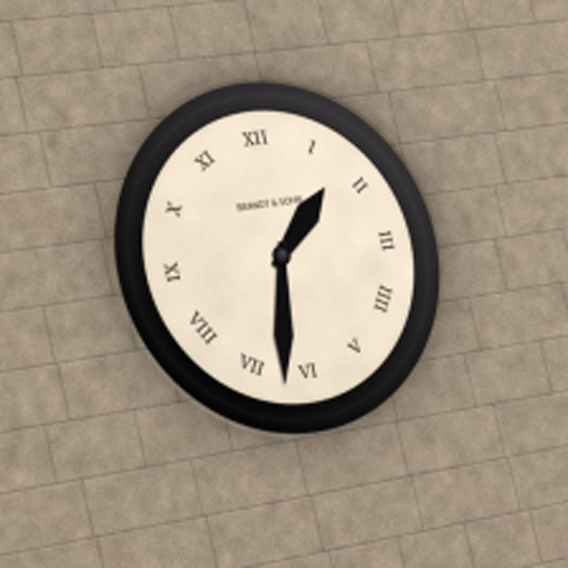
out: 1:32
